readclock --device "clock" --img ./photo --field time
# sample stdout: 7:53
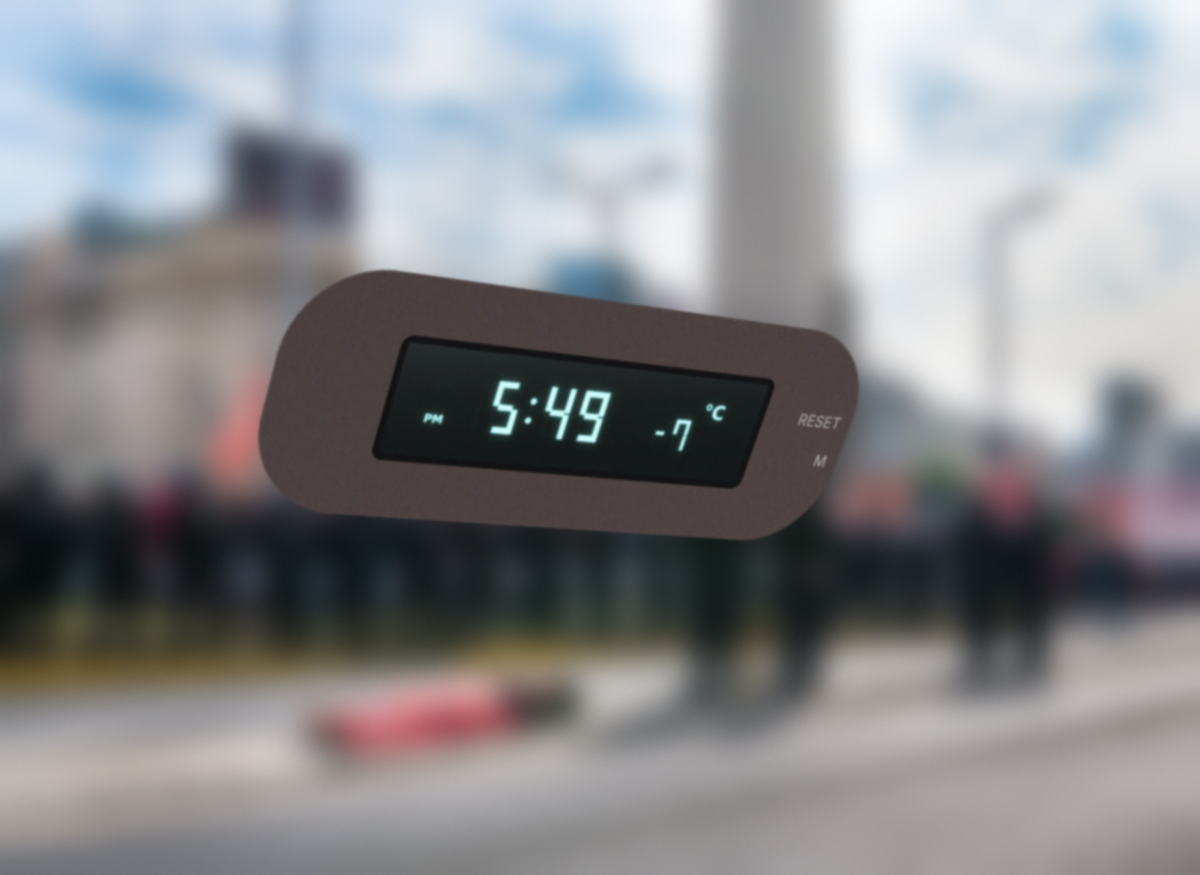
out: 5:49
